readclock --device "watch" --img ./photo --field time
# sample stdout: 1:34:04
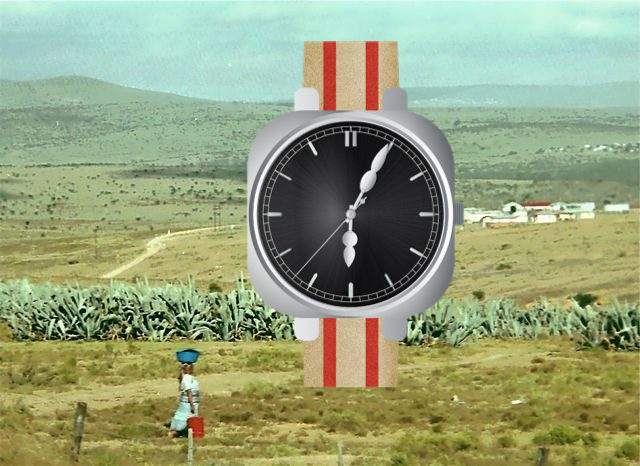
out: 6:04:37
